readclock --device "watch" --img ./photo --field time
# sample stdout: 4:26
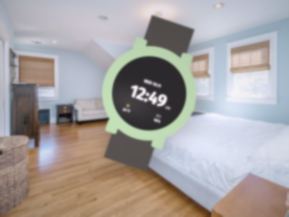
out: 12:49
